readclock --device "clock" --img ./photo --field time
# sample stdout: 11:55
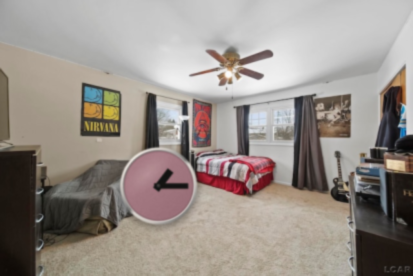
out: 1:15
